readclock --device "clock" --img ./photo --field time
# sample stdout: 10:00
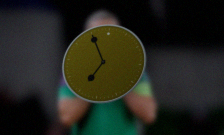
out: 6:55
